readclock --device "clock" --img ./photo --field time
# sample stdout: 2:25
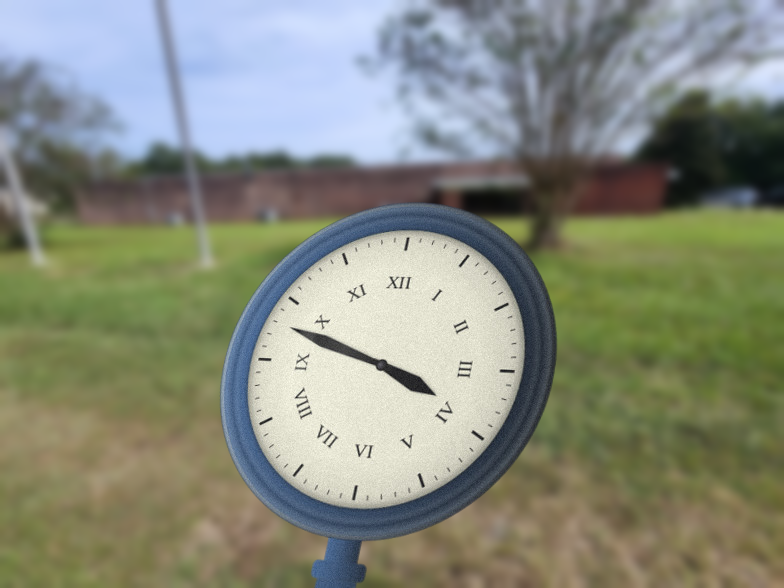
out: 3:48
